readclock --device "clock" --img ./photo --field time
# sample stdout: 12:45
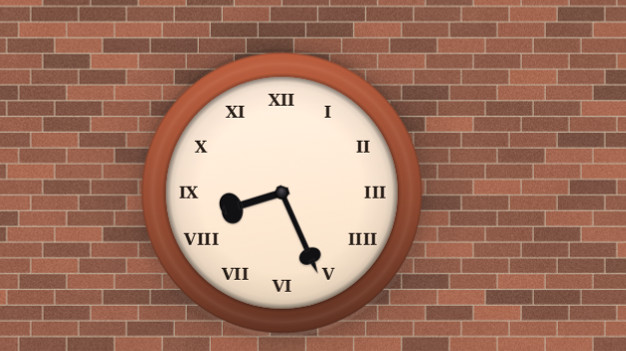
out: 8:26
